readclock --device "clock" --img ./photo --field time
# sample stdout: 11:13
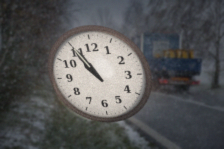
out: 10:55
